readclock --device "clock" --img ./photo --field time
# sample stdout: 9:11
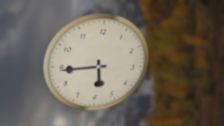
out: 5:44
